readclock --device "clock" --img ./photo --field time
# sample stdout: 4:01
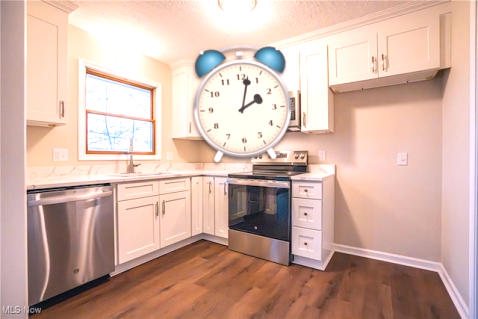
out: 2:02
